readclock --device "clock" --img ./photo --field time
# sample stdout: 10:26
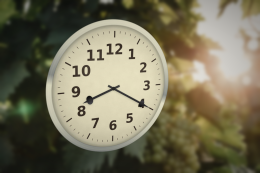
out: 8:20
